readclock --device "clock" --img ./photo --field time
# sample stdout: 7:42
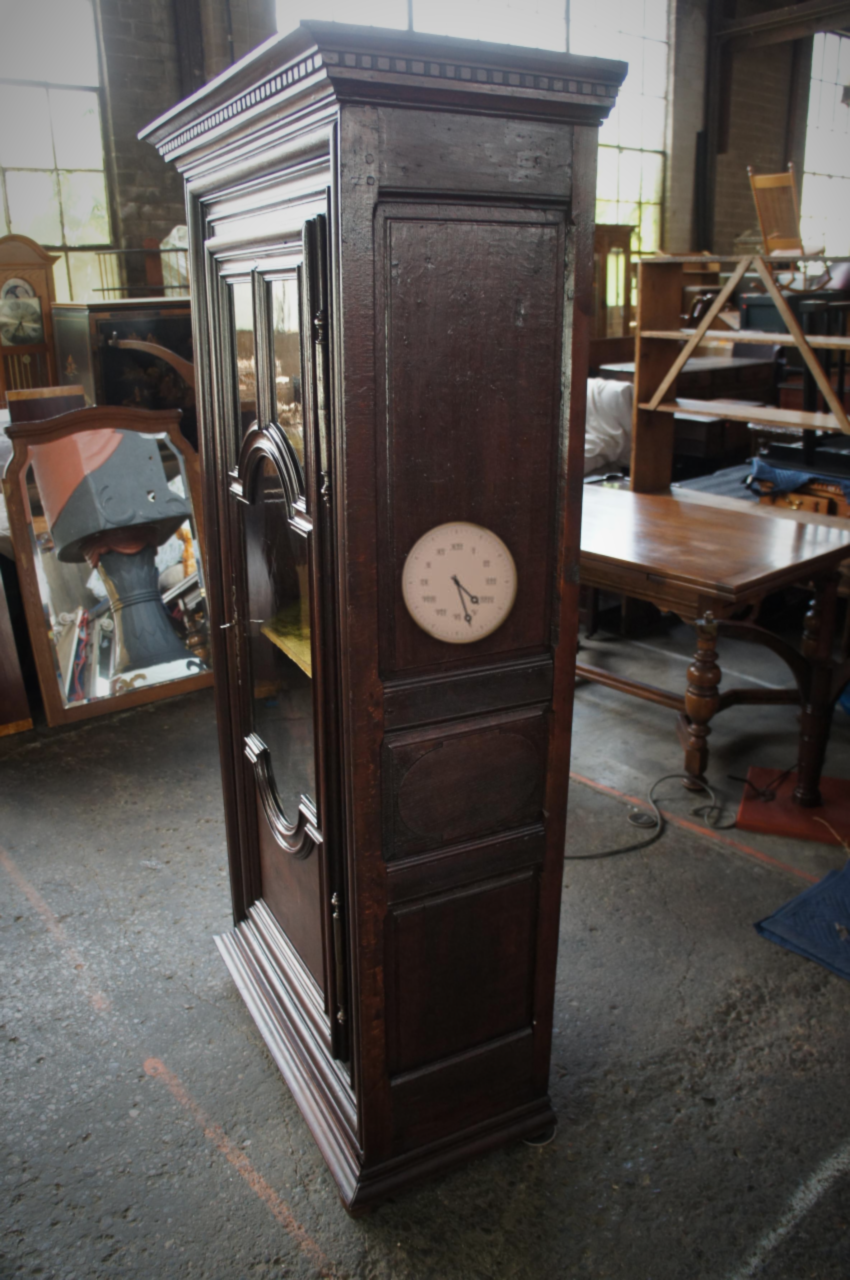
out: 4:27
